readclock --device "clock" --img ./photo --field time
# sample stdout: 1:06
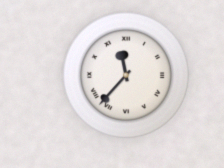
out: 11:37
